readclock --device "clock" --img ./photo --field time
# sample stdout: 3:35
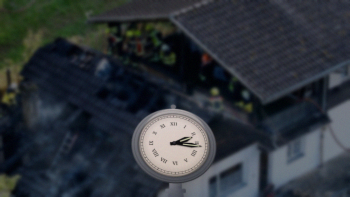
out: 2:16
